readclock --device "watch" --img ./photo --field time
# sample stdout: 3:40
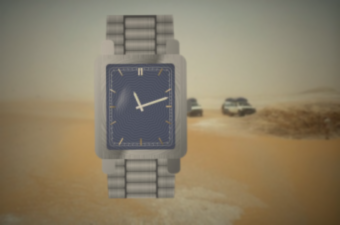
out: 11:12
